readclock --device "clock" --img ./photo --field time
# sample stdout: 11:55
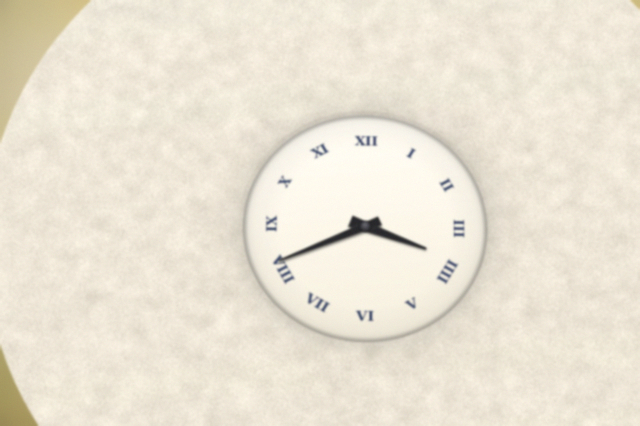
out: 3:41
